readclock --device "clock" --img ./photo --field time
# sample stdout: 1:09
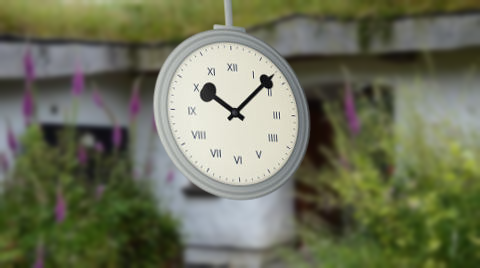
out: 10:08
